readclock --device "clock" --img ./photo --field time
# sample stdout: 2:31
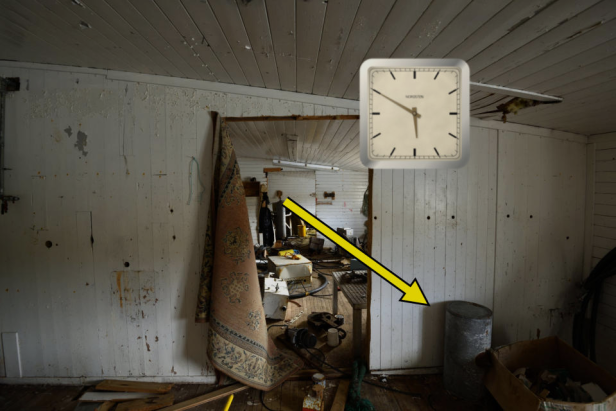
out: 5:50
